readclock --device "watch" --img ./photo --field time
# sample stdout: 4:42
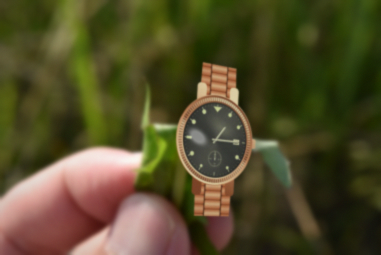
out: 1:15
